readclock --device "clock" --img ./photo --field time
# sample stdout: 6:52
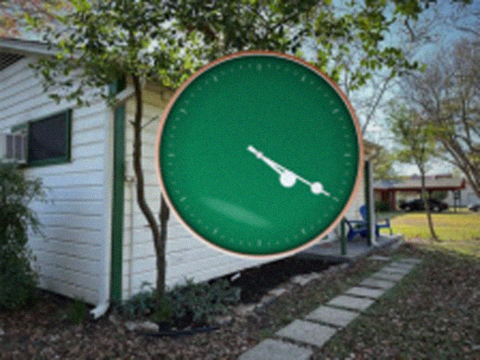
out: 4:20
